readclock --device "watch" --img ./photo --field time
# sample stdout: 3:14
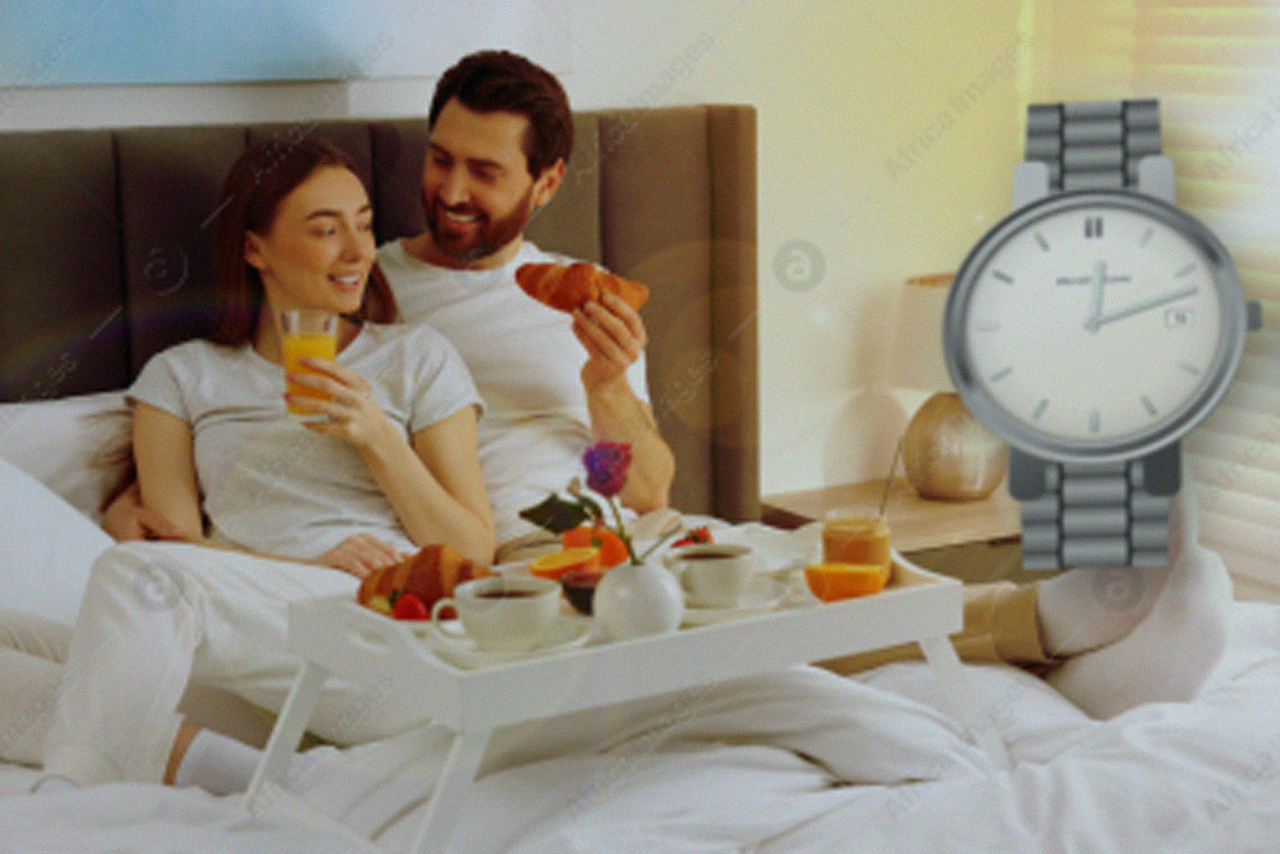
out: 12:12
